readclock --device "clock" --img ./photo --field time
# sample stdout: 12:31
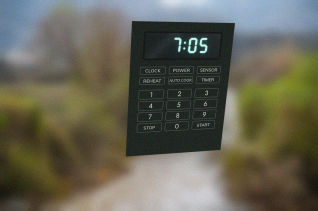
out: 7:05
